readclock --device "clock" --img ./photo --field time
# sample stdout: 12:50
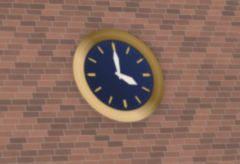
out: 4:00
